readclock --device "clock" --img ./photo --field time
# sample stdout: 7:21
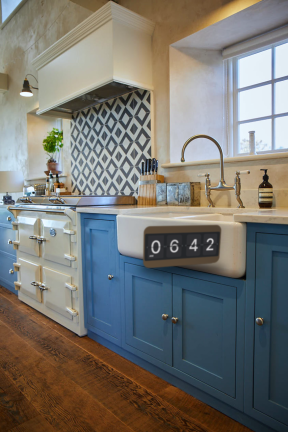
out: 6:42
